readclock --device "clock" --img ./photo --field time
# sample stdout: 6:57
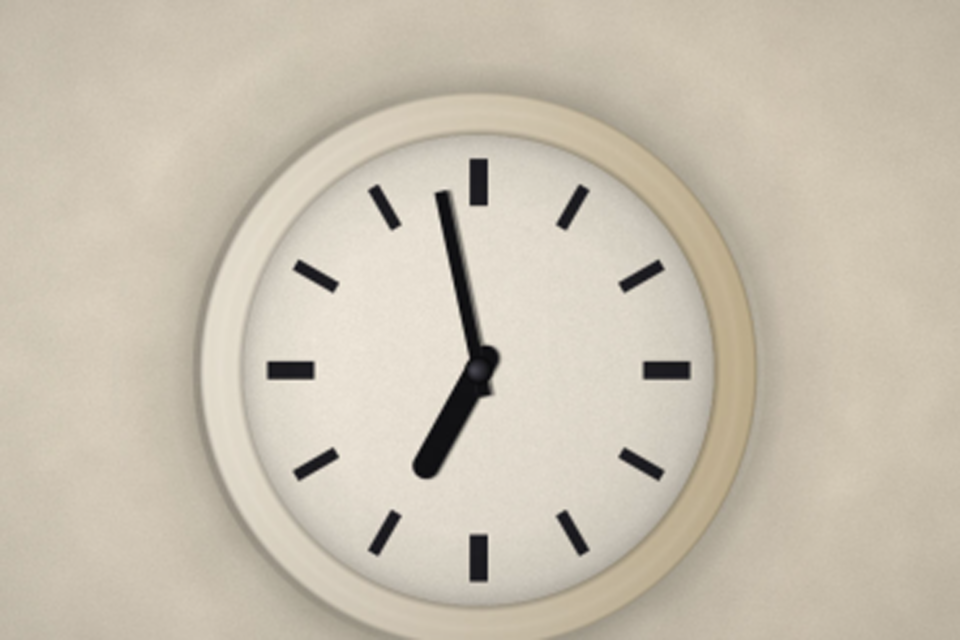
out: 6:58
